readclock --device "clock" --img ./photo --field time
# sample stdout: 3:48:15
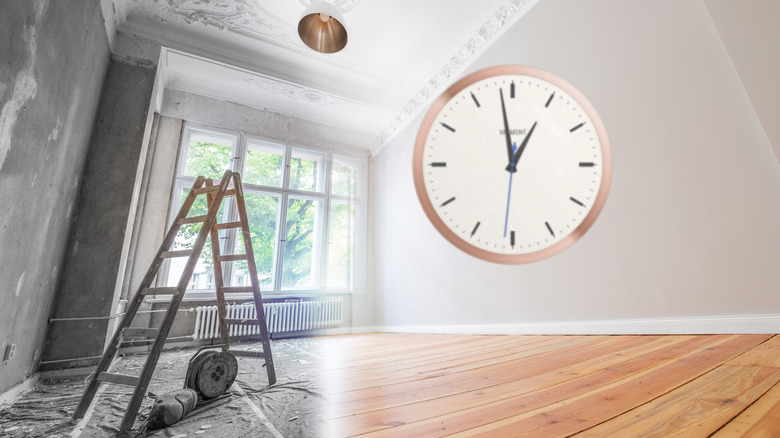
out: 12:58:31
